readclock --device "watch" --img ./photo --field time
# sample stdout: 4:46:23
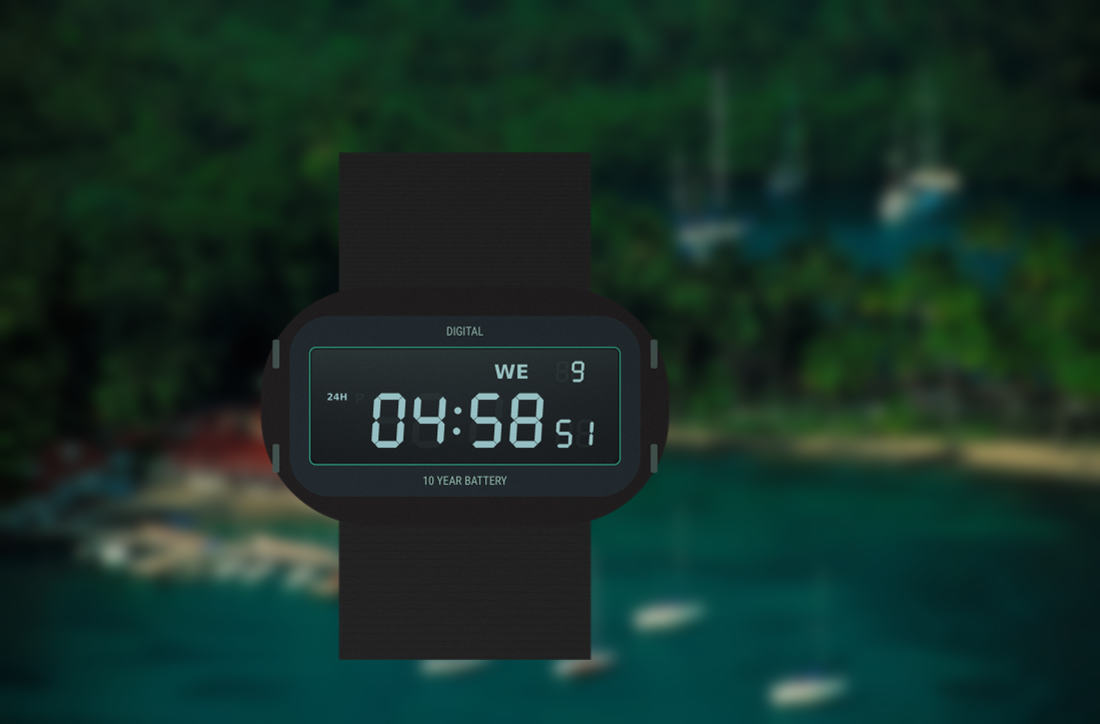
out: 4:58:51
